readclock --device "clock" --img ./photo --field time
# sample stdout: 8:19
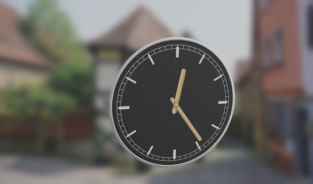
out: 12:24
